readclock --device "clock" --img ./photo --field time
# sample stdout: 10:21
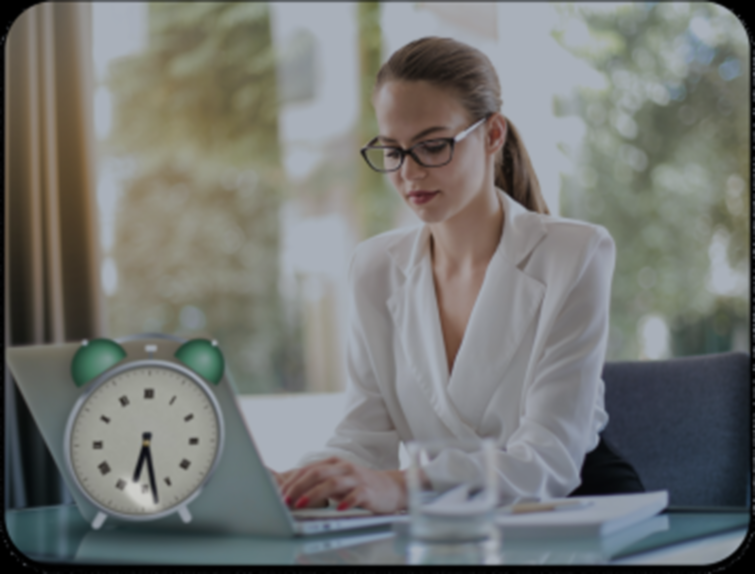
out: 6:28
